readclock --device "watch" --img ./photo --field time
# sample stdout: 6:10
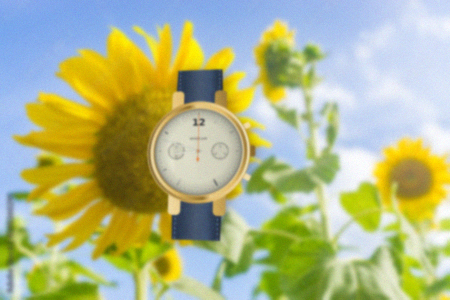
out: 8:48
